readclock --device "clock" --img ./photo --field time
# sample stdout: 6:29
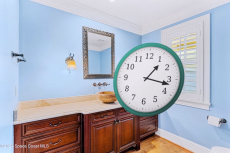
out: 1:17
